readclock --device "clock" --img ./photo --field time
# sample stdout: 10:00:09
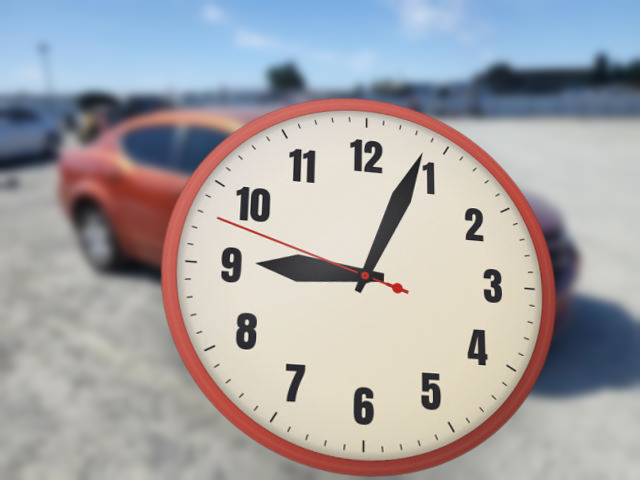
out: 9:03:48
